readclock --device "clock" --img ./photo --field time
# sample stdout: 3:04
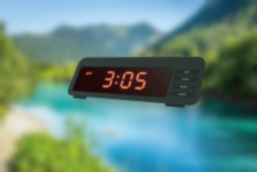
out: 3:05
